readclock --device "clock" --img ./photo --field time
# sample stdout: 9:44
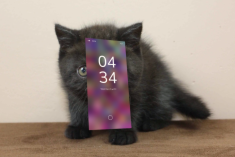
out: 4:34
